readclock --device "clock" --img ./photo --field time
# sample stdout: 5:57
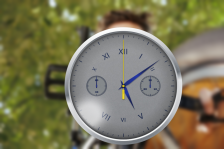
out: 5:09
